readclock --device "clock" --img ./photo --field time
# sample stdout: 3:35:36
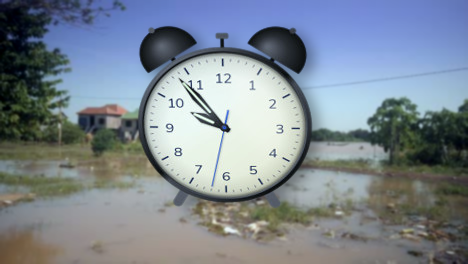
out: 9:53:32
